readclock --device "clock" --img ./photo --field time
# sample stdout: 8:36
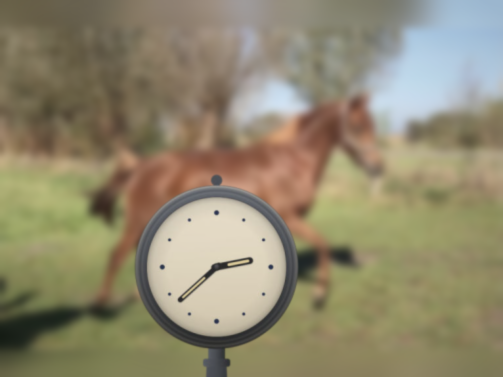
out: 2:38
